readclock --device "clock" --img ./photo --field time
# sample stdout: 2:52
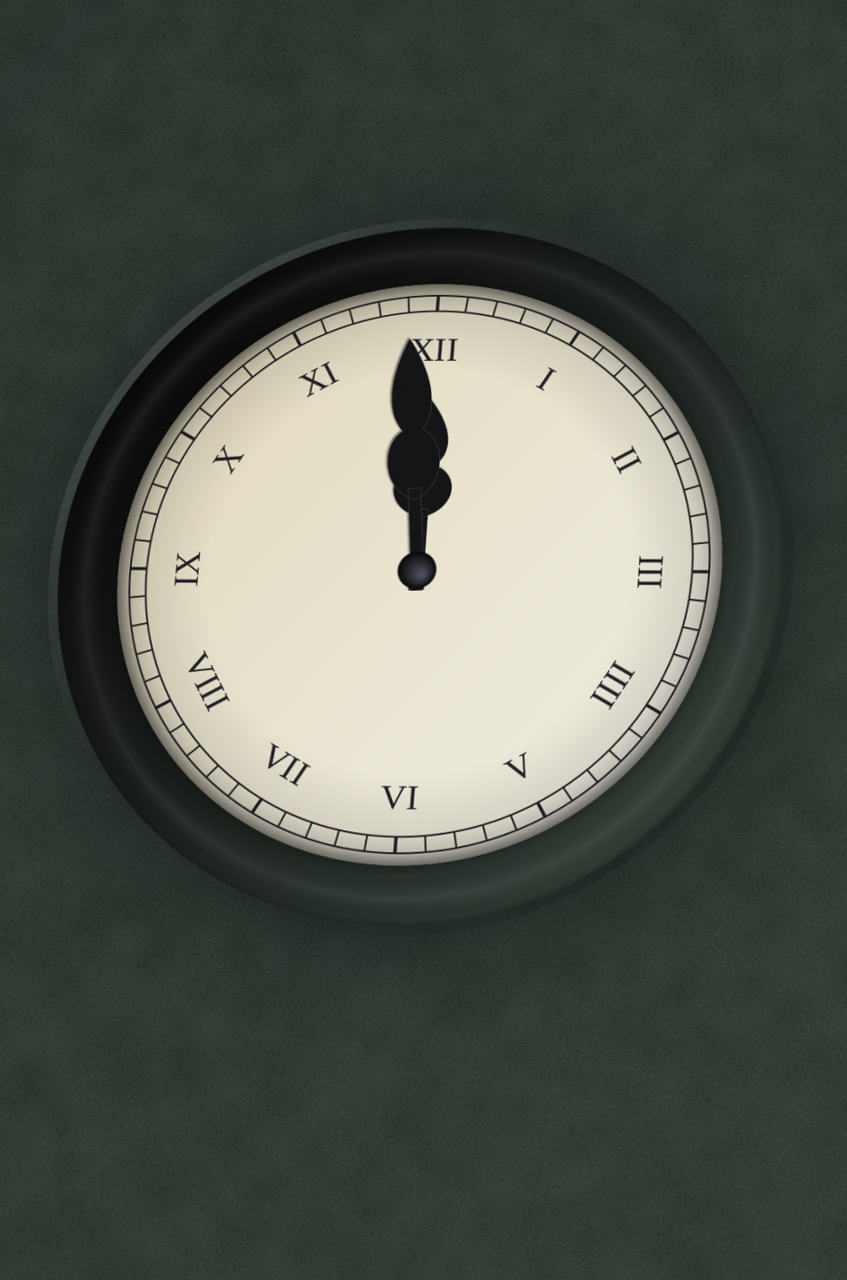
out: 11:59
